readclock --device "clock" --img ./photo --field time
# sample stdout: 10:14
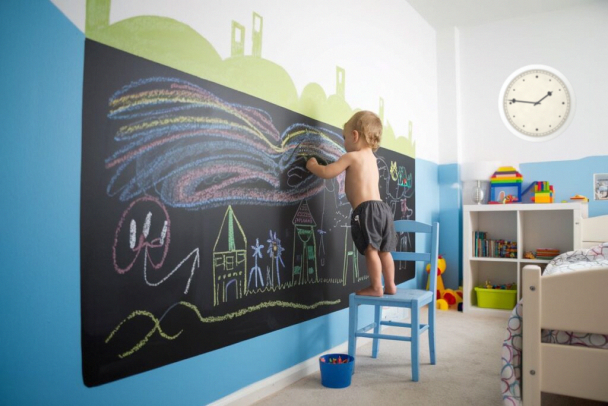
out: 1:46
